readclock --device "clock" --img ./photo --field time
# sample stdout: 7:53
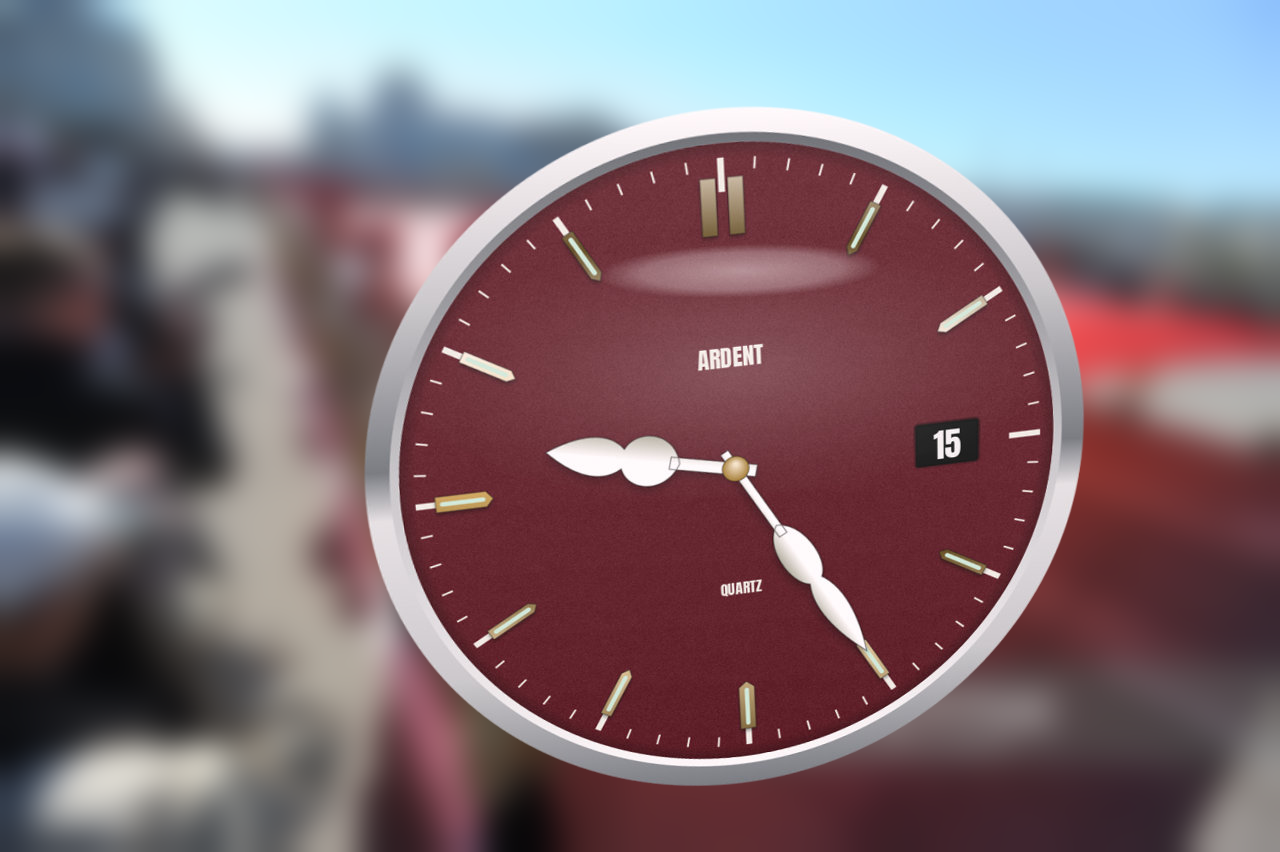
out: 9:25
